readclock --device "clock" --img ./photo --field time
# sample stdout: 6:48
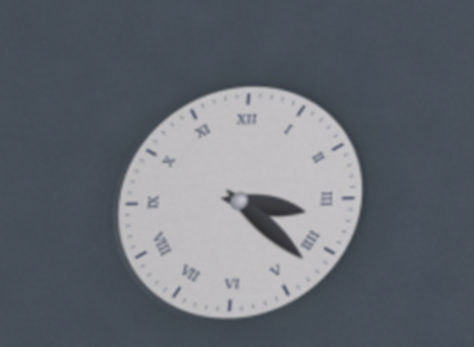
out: 3:22
